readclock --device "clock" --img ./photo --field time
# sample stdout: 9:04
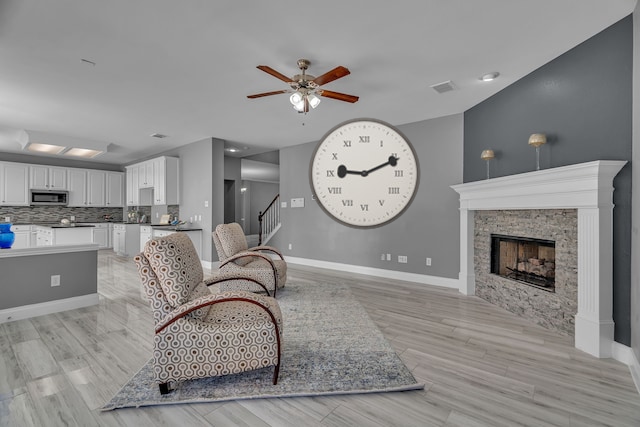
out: 9:11
